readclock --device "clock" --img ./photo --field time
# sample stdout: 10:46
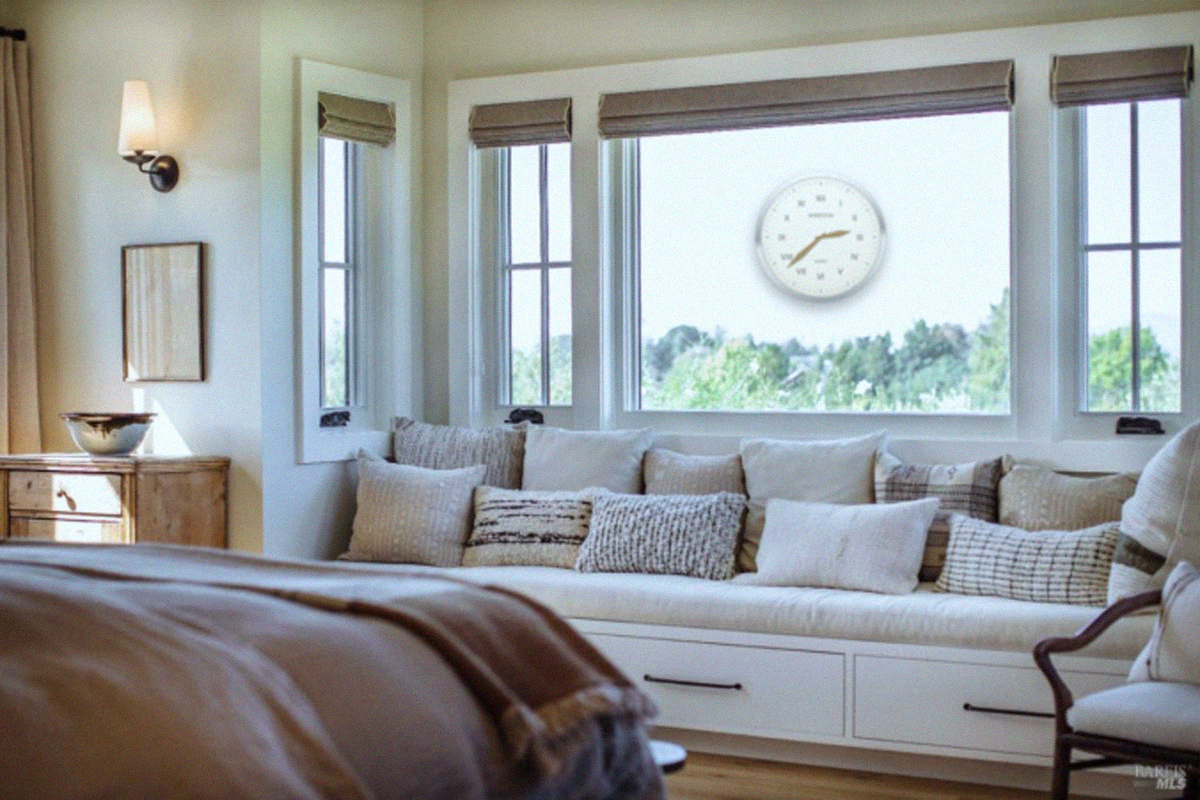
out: 2:38
